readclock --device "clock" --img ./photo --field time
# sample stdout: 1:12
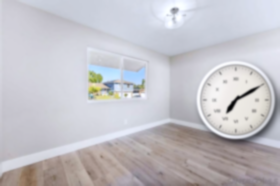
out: 7:10
